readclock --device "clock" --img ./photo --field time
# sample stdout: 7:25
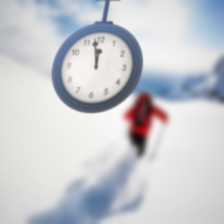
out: 11:58
